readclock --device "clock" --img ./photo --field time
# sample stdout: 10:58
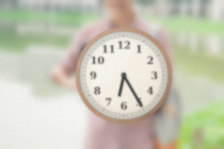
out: 6:25
